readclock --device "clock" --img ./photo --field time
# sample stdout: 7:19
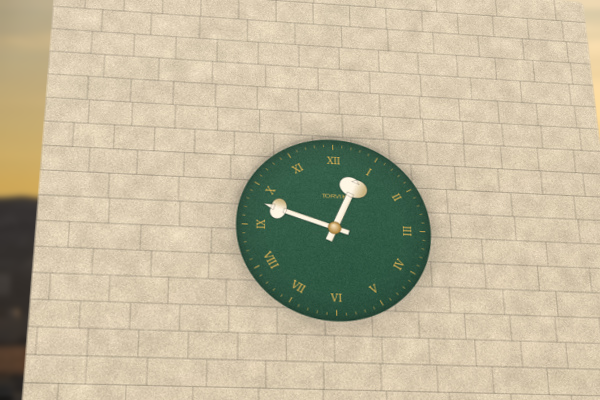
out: 12:48
